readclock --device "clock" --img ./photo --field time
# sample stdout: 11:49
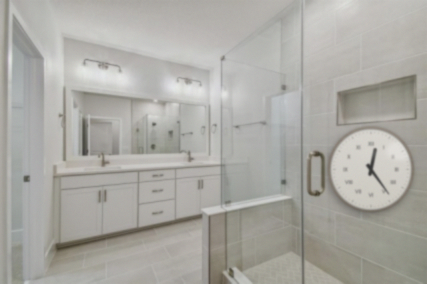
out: 12:24
